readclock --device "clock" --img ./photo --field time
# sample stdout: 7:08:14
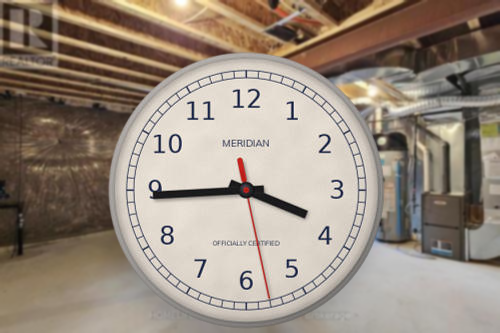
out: 3:44:28
